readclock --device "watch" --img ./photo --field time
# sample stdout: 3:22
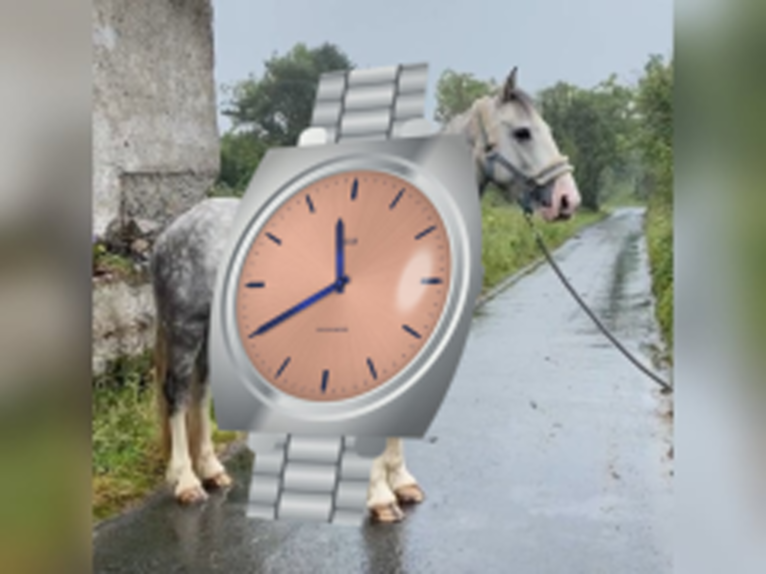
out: 11:40
